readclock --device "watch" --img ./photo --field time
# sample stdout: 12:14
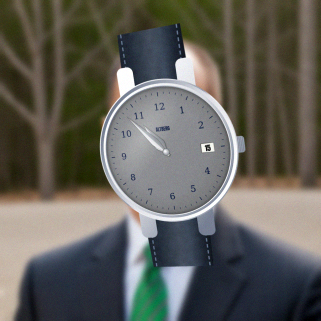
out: 10:53
